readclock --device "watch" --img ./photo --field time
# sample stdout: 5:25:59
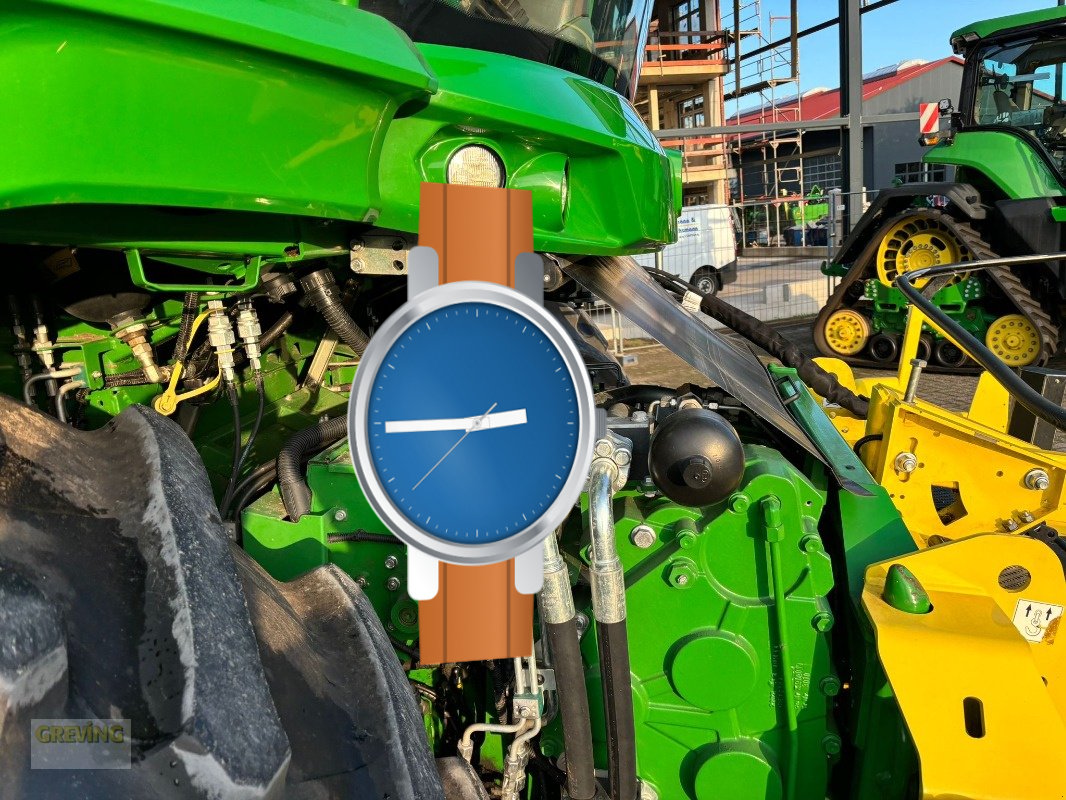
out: 2:44:38
